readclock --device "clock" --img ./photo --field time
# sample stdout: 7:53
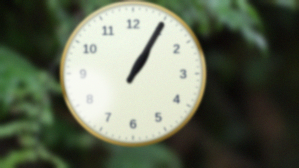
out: 1:05
